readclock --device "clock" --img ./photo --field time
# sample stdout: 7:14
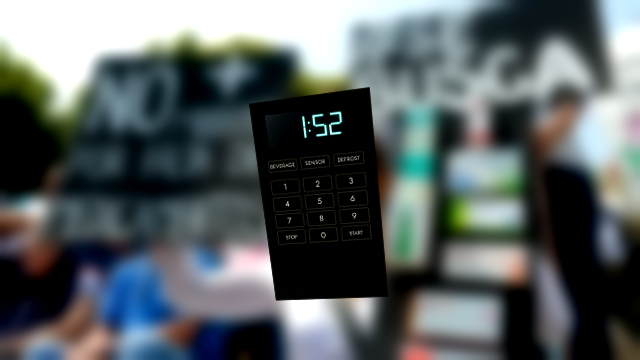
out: 1:52
